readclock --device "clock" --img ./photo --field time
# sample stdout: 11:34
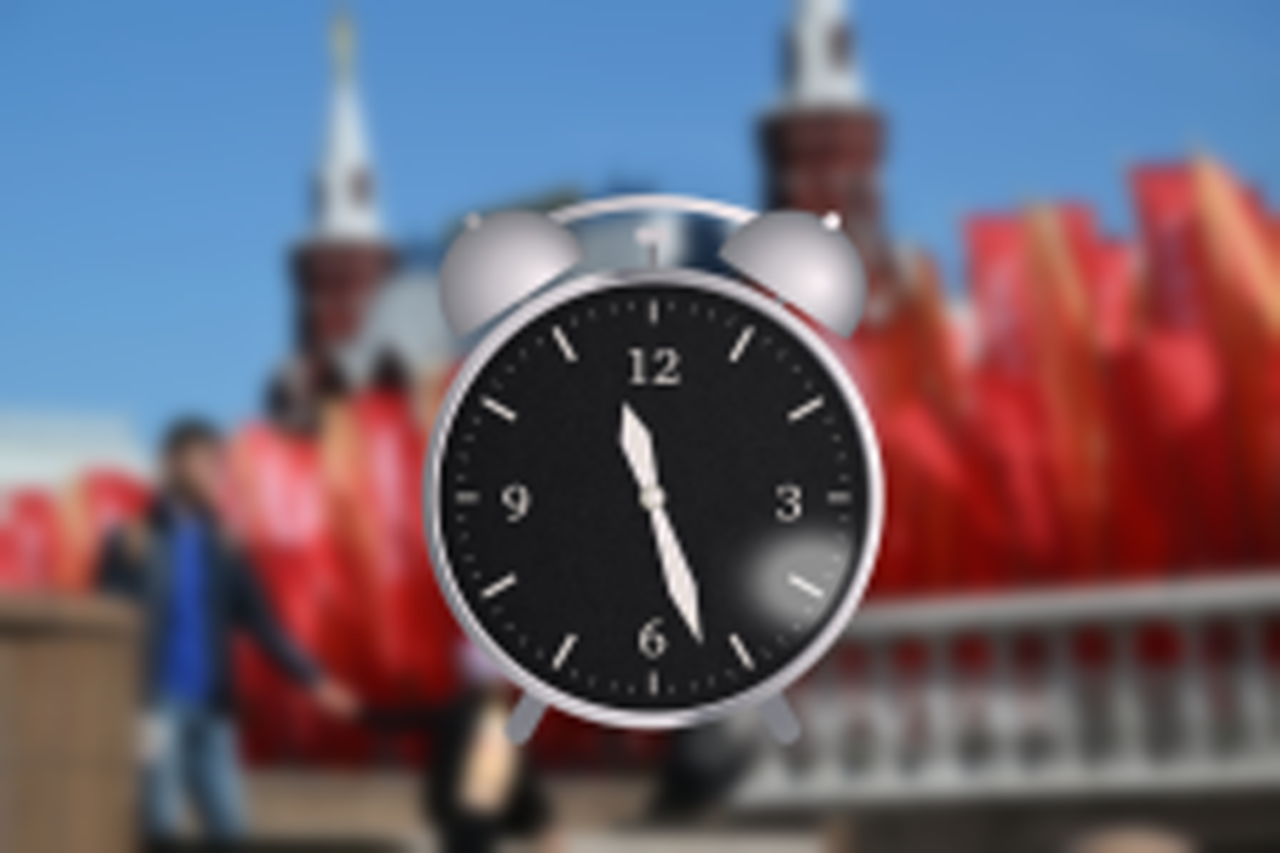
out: 11:27
